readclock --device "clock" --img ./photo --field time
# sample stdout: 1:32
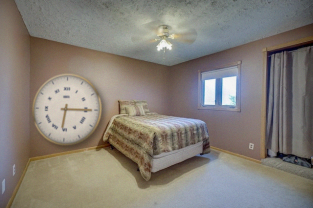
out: 6:15
